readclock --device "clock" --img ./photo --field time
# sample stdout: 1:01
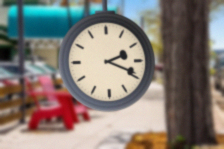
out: 2:19
